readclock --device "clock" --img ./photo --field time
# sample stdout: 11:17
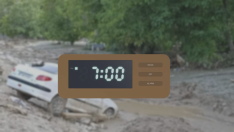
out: 7:00
